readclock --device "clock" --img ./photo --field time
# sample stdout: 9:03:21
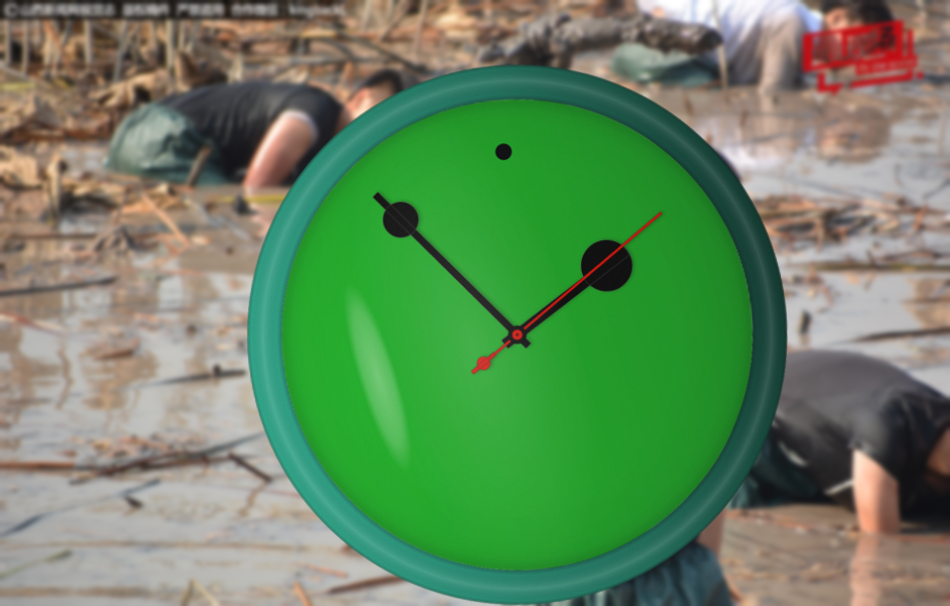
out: 1:53:09
